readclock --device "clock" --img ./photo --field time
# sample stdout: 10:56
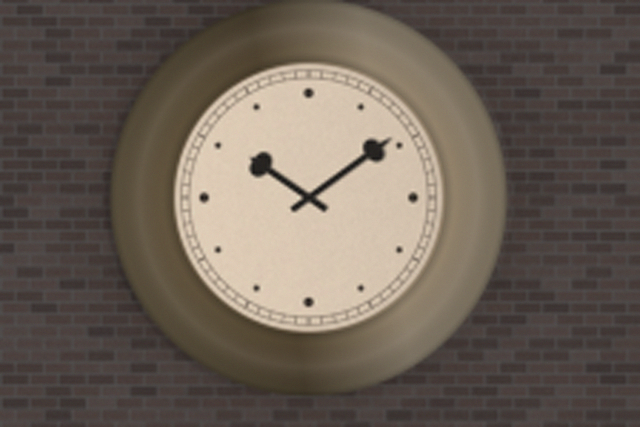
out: 10:09
